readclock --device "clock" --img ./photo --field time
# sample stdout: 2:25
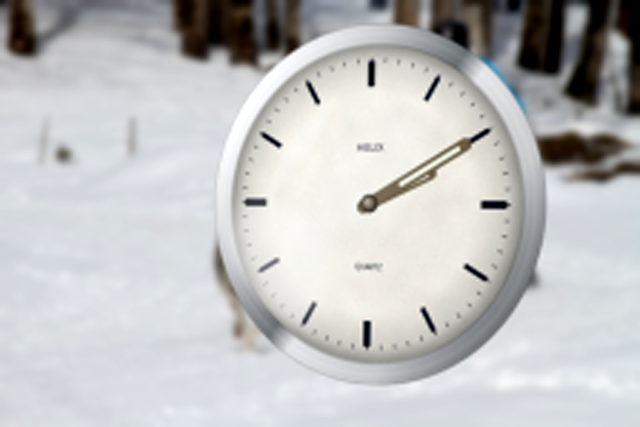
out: 2:10
